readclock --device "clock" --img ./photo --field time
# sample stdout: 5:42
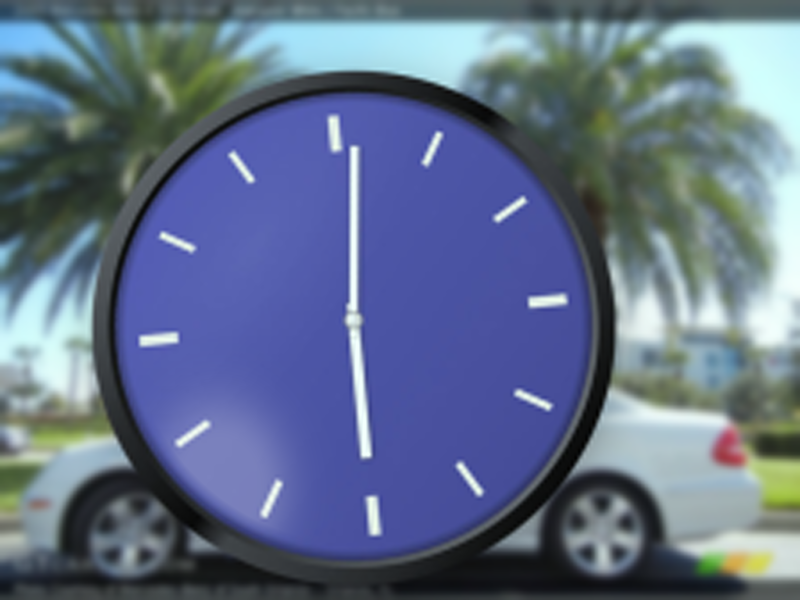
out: 6:01
